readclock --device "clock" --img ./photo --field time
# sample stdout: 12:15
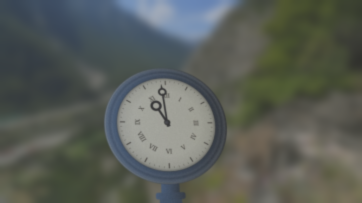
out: 10:59
